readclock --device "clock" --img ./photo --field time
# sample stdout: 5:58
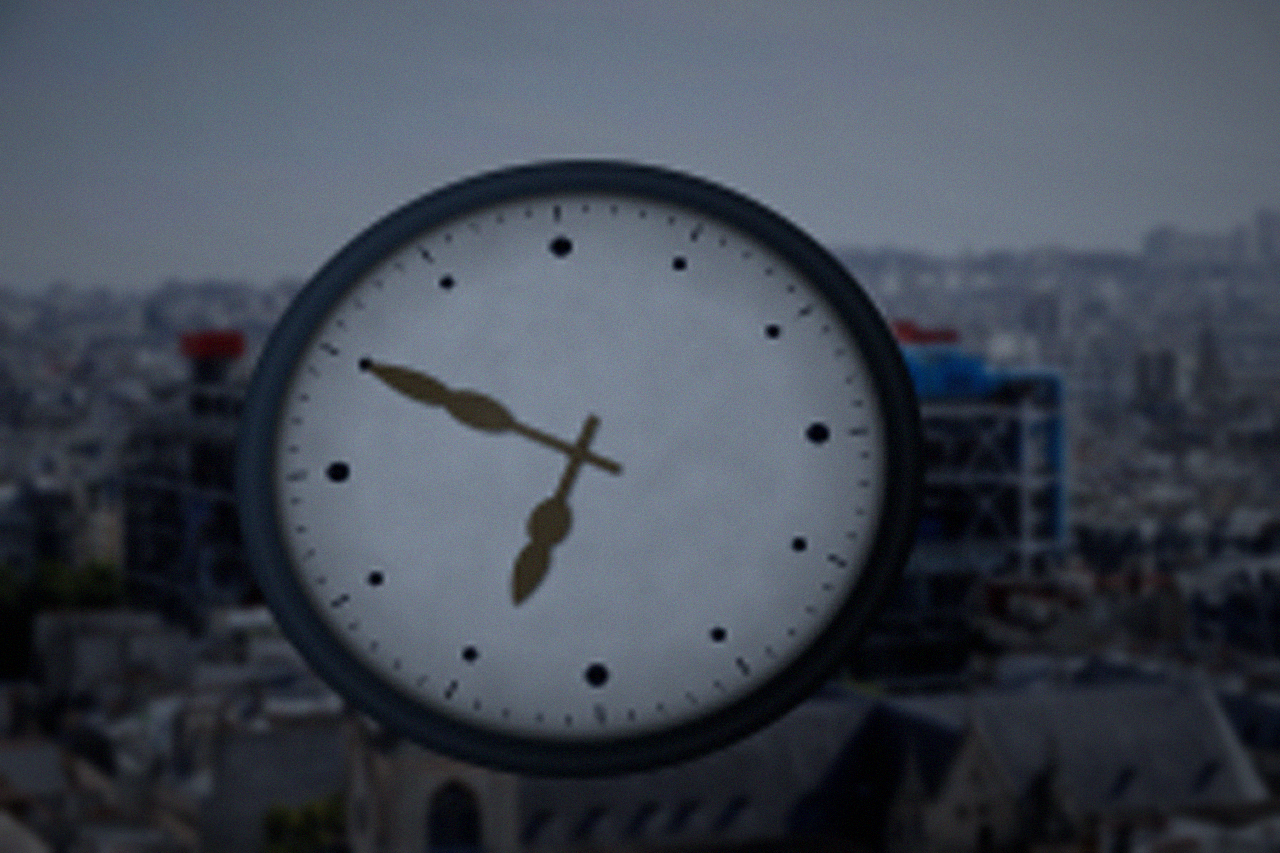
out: 6:50
